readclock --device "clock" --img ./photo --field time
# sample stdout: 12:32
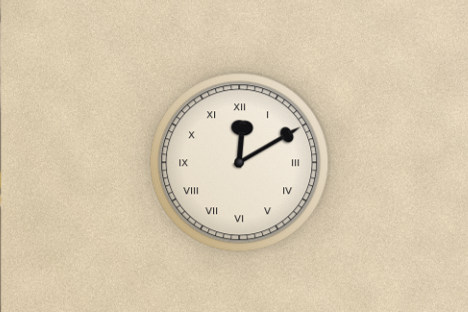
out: 12:10
